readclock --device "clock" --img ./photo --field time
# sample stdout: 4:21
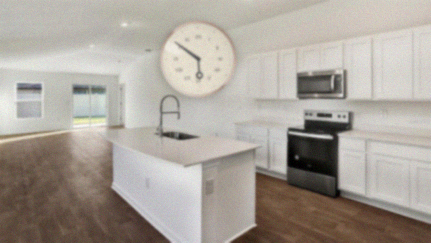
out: 5:51
